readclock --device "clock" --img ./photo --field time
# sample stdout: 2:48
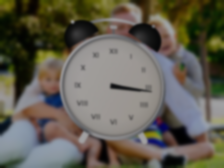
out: 3:16
